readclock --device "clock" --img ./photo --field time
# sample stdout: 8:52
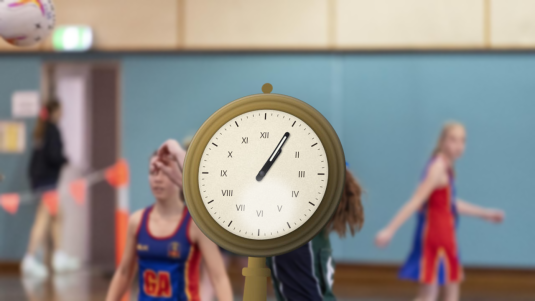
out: 1:05
